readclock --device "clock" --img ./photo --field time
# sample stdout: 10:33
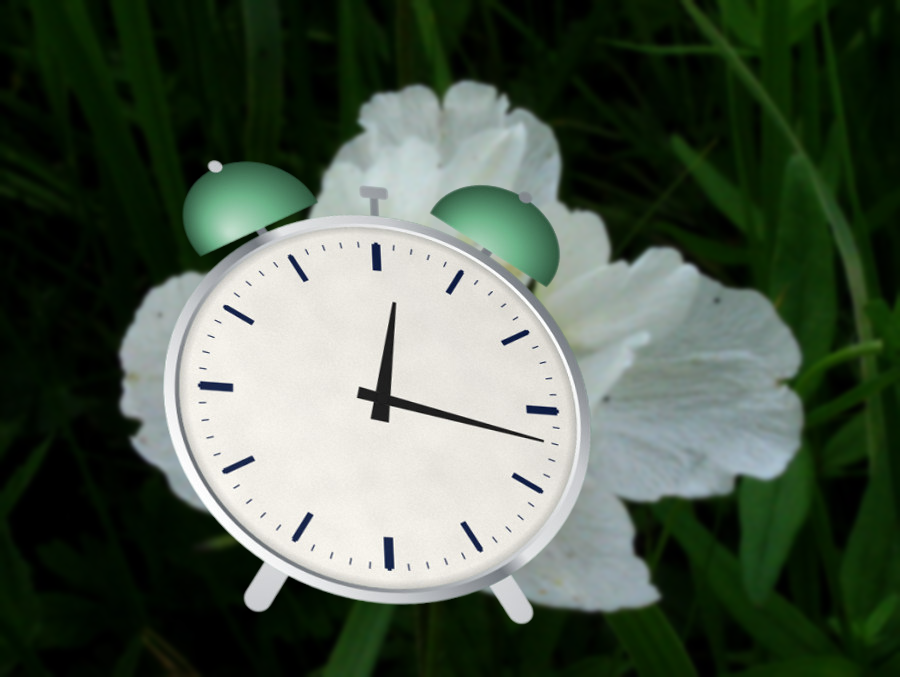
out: 12:17
